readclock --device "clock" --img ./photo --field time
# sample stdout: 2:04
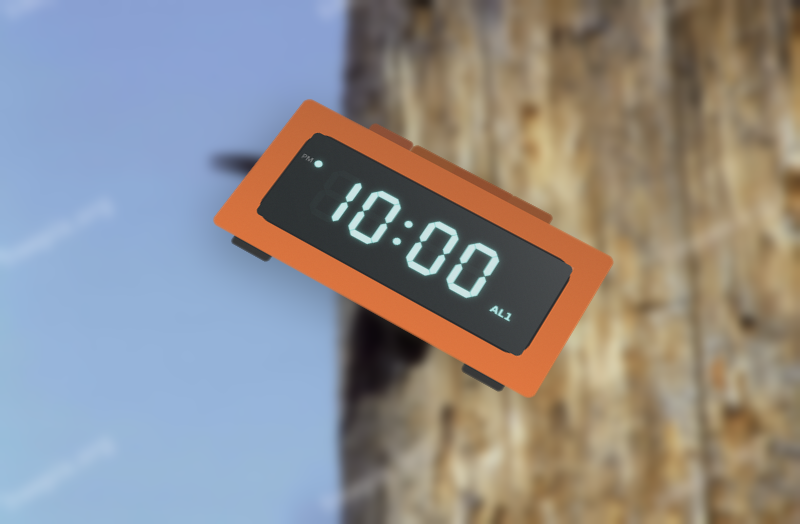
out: 10:00
